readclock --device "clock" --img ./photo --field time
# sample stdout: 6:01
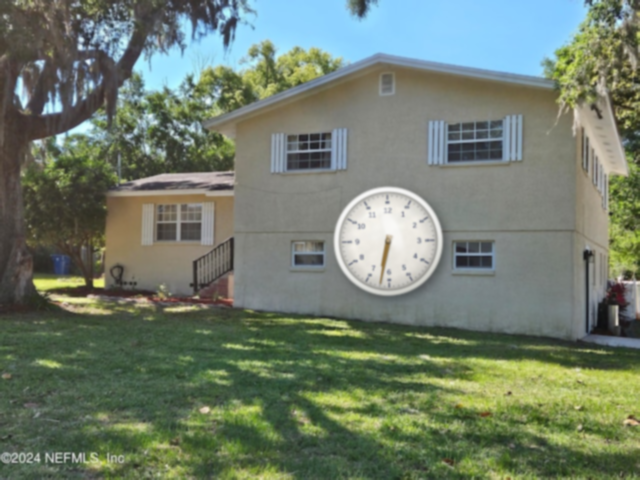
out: 6:32
